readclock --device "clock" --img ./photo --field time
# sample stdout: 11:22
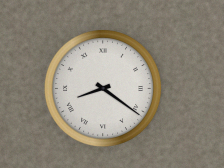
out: 8:21
